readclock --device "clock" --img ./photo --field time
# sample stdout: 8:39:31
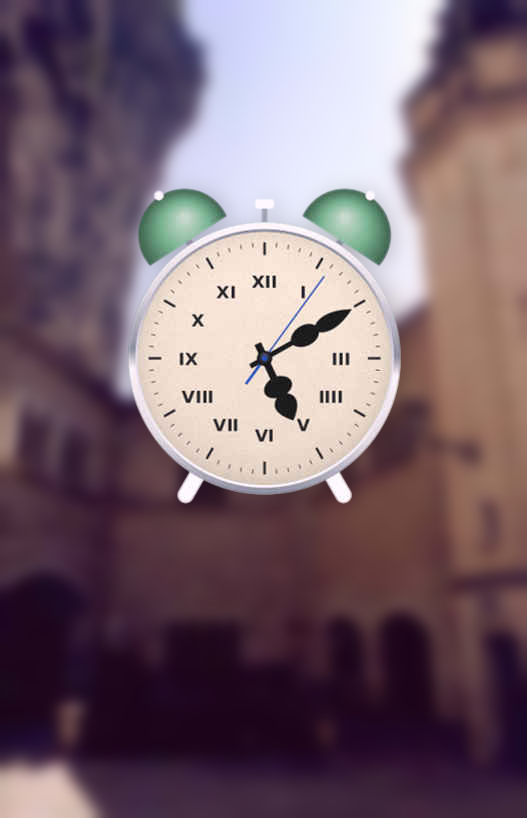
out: 5:10:06
